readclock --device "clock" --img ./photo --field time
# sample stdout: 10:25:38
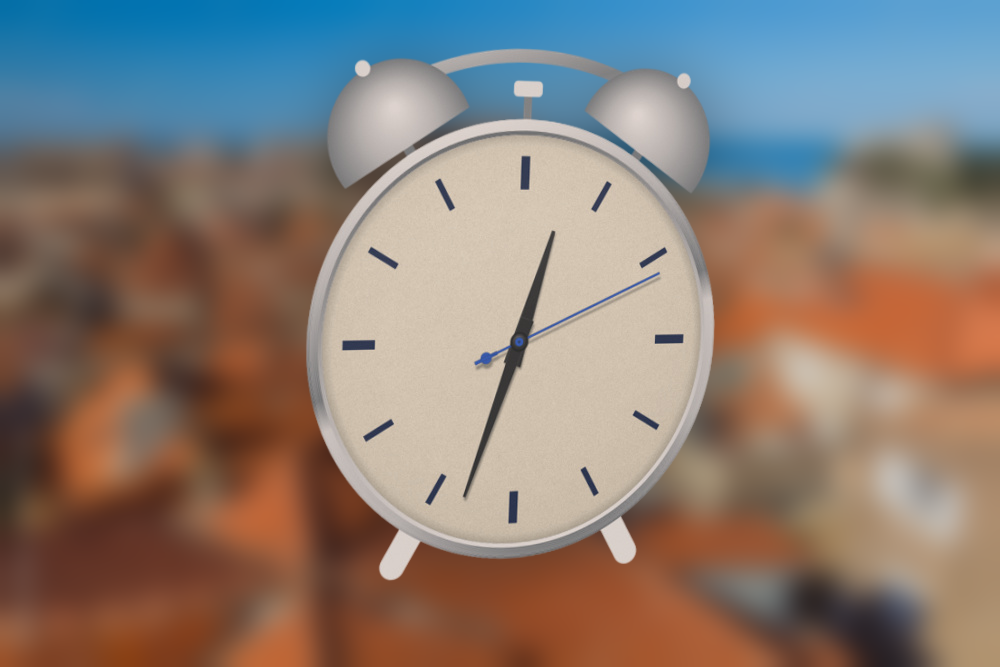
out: 12:33:11
